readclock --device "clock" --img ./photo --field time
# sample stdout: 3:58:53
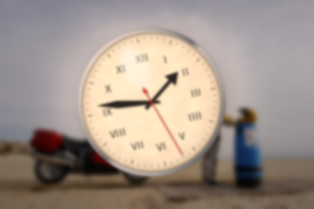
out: 1:46:27
